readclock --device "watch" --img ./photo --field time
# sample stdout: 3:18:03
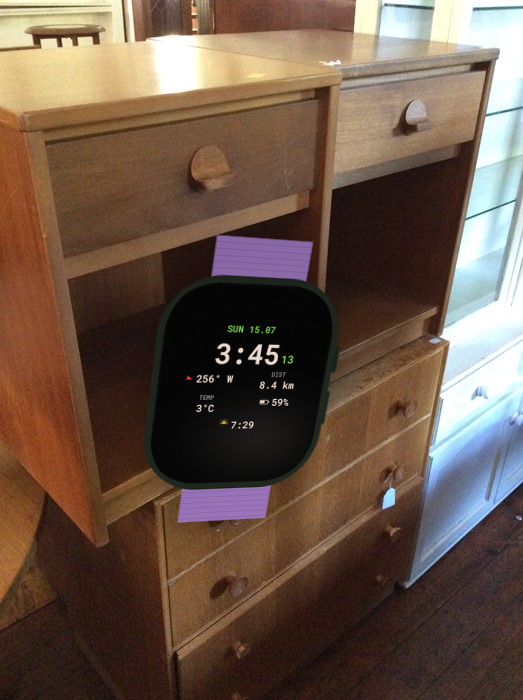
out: 3:45:13
